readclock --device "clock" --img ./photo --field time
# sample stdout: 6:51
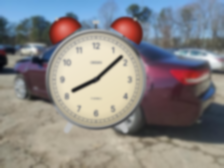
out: 8:08
